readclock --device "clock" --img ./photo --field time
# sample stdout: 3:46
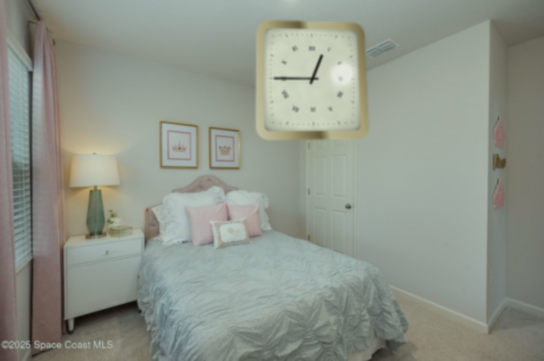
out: 12:45
